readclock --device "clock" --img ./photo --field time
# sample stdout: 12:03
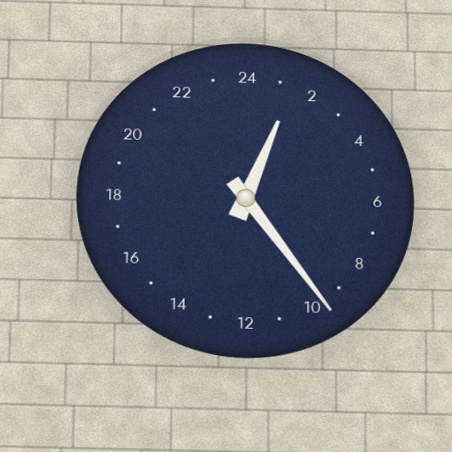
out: 1:24
